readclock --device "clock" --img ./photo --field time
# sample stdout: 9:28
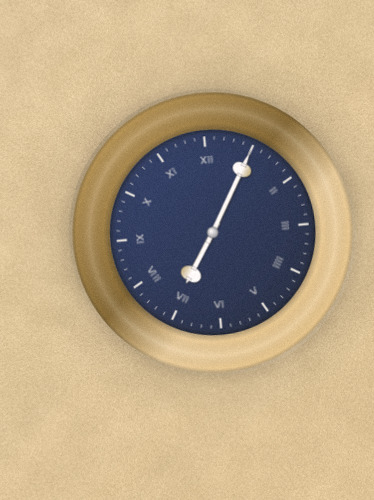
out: 7:05
